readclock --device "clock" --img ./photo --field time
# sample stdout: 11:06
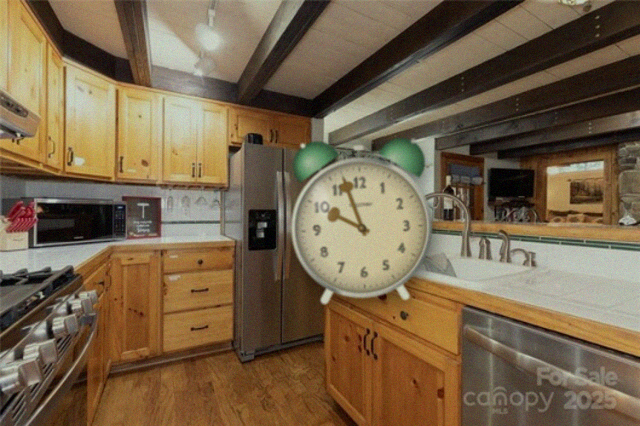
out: 9:57
